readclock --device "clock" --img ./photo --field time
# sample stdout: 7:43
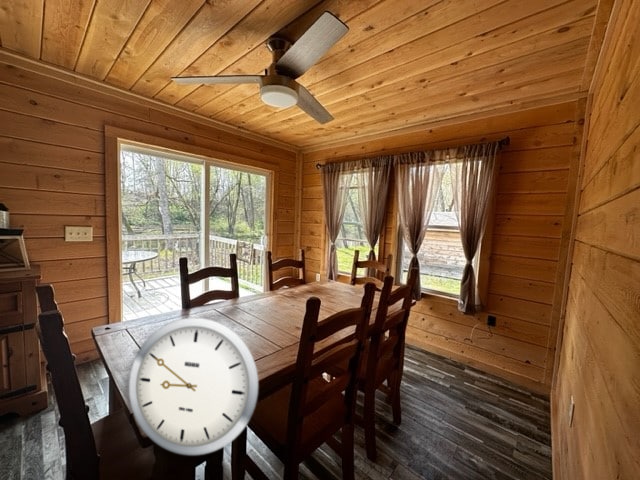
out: 8:50
